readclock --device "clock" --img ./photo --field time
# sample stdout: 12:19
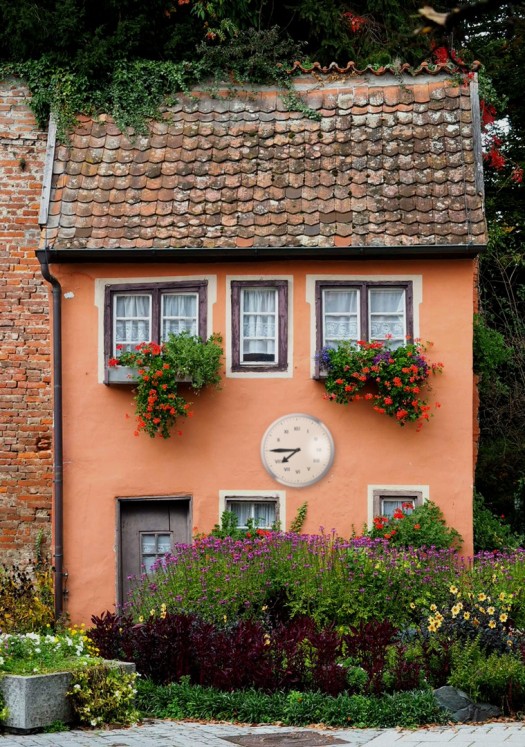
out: 7:45
